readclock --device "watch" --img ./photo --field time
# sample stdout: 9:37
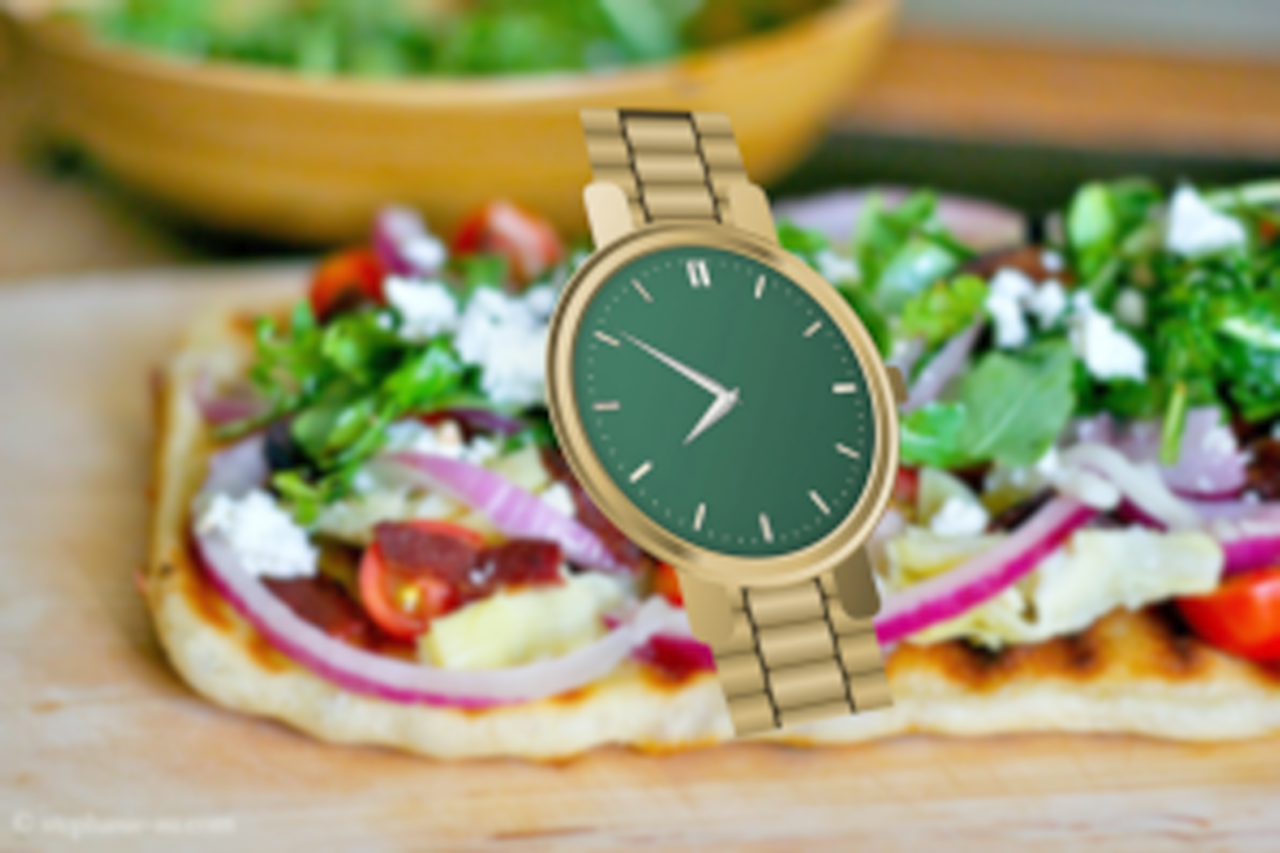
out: 7:51
